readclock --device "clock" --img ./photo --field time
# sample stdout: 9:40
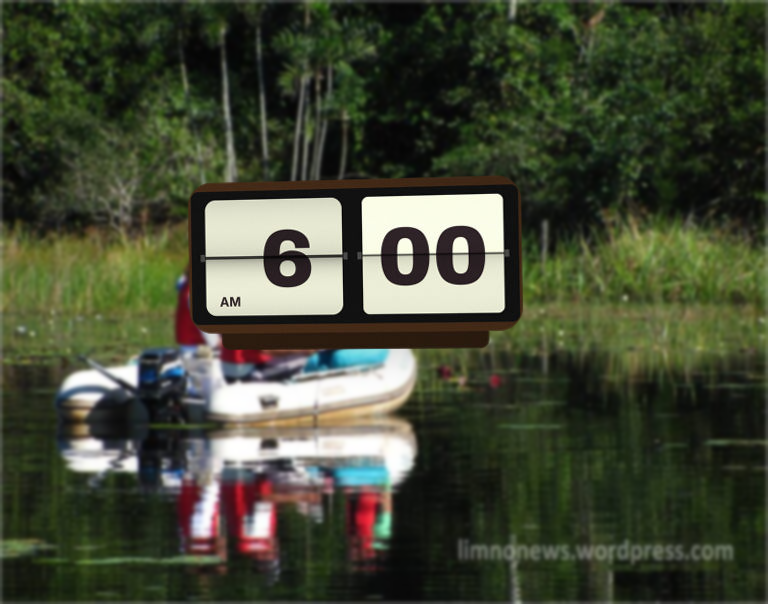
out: 6:00
